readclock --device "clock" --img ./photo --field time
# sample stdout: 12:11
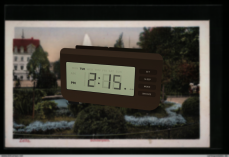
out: 2:15
